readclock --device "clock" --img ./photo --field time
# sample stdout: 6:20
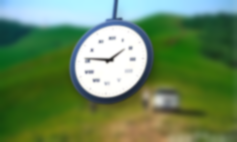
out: 1:46
